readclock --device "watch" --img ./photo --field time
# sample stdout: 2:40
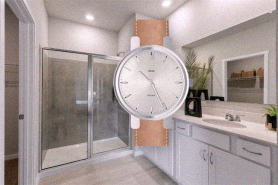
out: 10:26
